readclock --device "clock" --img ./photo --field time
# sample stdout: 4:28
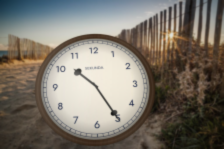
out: 10:25
